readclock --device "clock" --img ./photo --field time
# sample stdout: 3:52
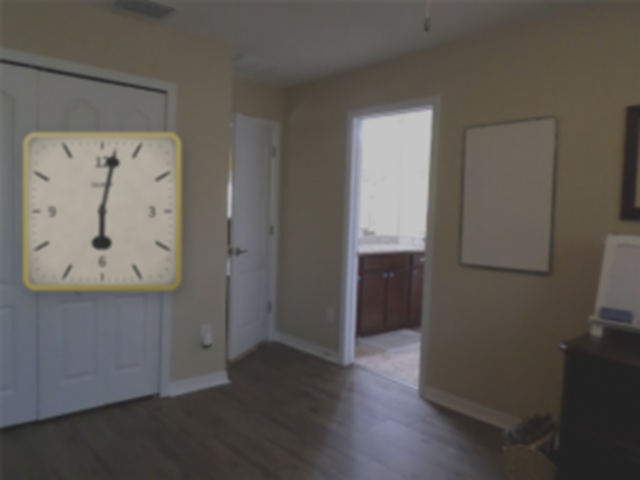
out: 6:02
